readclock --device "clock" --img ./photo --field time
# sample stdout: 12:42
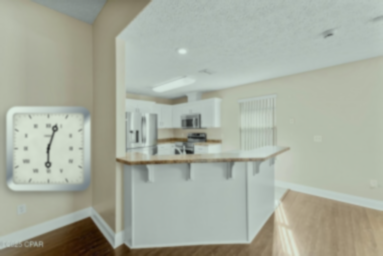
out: 6:03
